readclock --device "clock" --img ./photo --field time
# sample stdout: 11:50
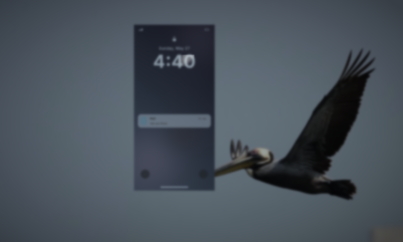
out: 4:40
